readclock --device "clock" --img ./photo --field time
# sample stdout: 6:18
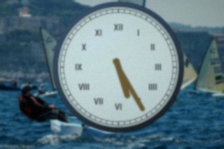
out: 5:25
